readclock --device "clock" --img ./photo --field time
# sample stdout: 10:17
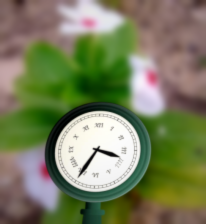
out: 3:35
